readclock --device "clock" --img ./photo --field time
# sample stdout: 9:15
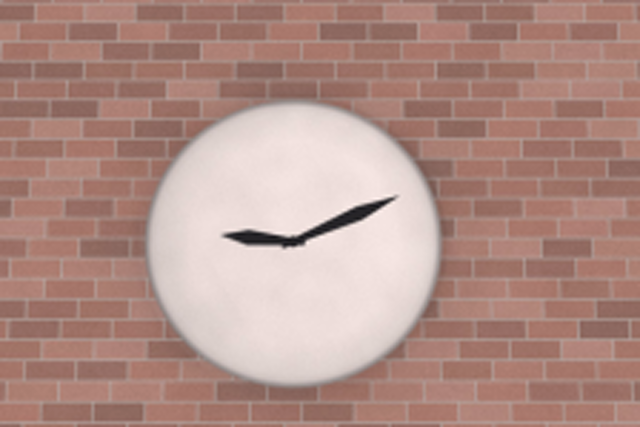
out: 9:11
